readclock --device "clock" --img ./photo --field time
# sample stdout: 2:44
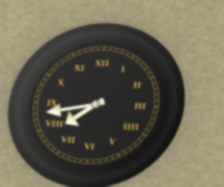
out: 7:43
